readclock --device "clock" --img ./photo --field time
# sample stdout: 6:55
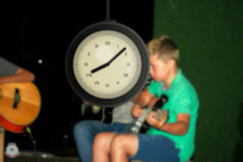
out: 8:08
